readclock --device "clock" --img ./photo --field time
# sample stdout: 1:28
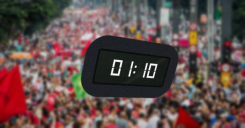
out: 1:10
